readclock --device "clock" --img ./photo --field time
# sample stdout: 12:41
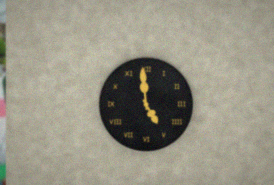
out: 4:59
